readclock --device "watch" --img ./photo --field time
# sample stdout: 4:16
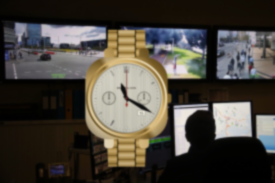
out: 11:20
